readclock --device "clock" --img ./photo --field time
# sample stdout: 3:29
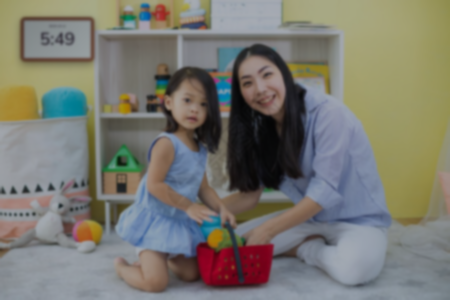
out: 5:49
